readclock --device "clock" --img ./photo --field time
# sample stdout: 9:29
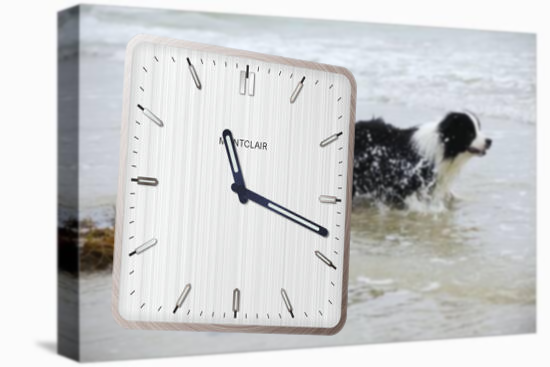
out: 11:18
